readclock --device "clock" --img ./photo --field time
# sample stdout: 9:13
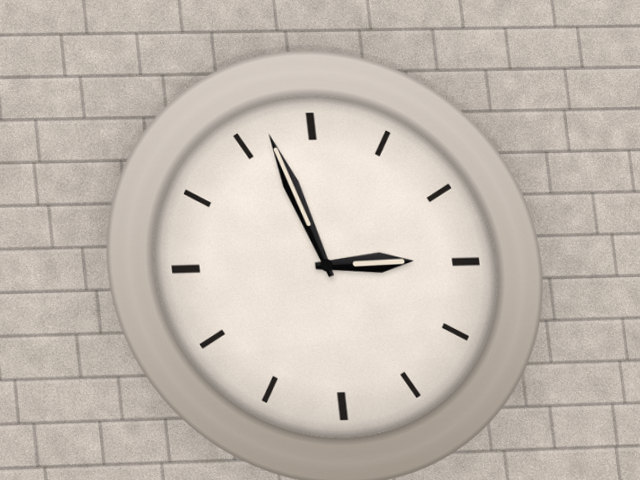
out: 2:57
